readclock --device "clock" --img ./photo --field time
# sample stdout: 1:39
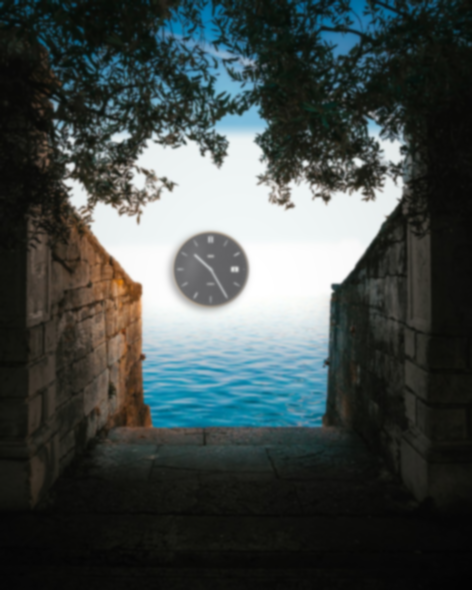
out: 10:25
